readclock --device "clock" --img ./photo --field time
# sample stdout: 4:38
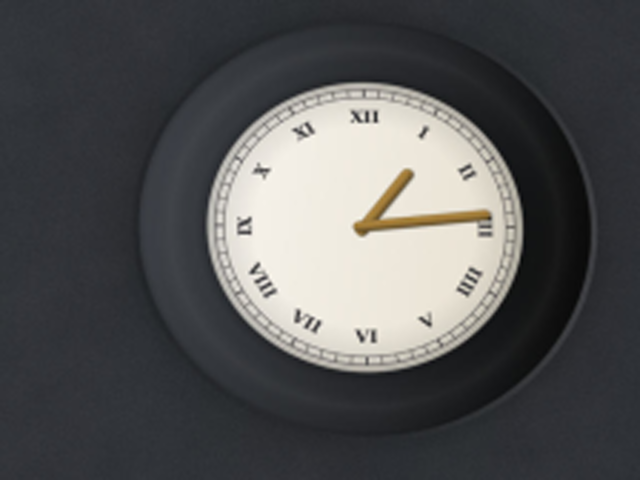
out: 1:14
